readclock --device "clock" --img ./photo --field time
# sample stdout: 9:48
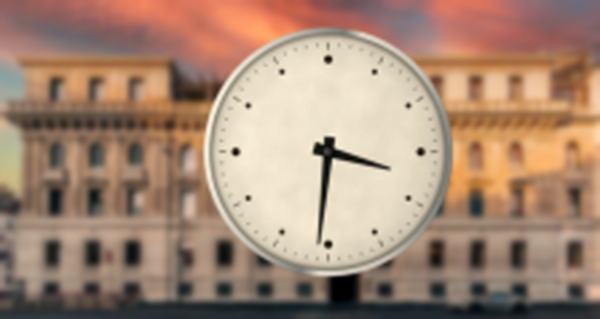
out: 3:31
